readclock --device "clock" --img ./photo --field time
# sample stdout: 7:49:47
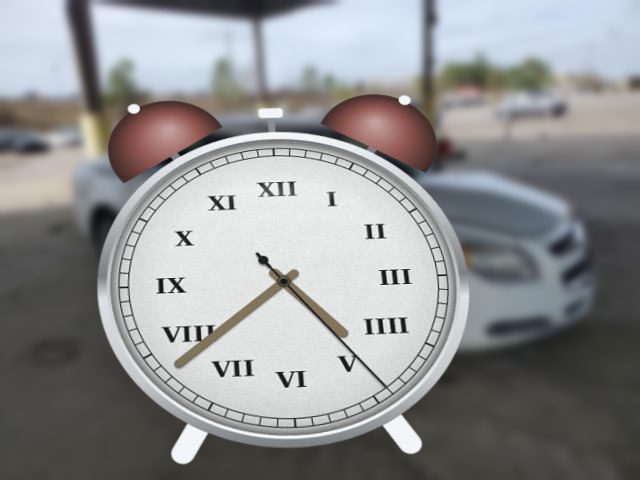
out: 4:38:24
